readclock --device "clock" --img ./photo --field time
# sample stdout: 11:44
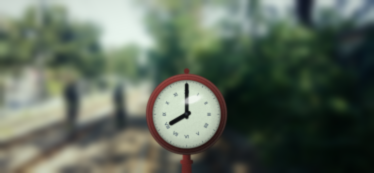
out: 8:00
